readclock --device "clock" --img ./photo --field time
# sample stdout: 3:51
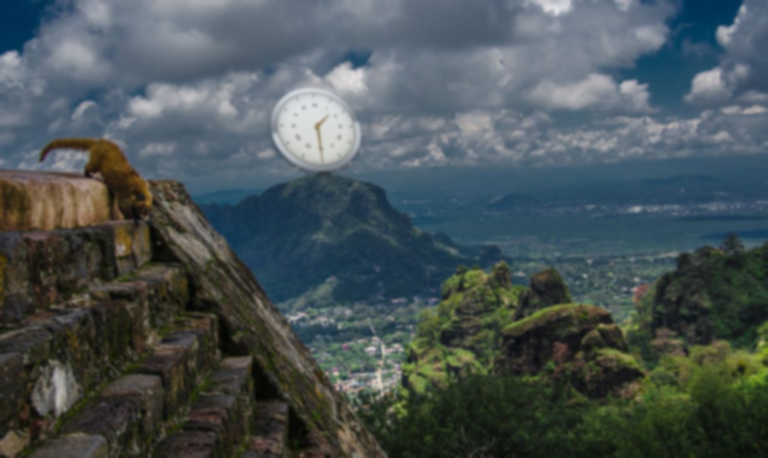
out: 1:30
